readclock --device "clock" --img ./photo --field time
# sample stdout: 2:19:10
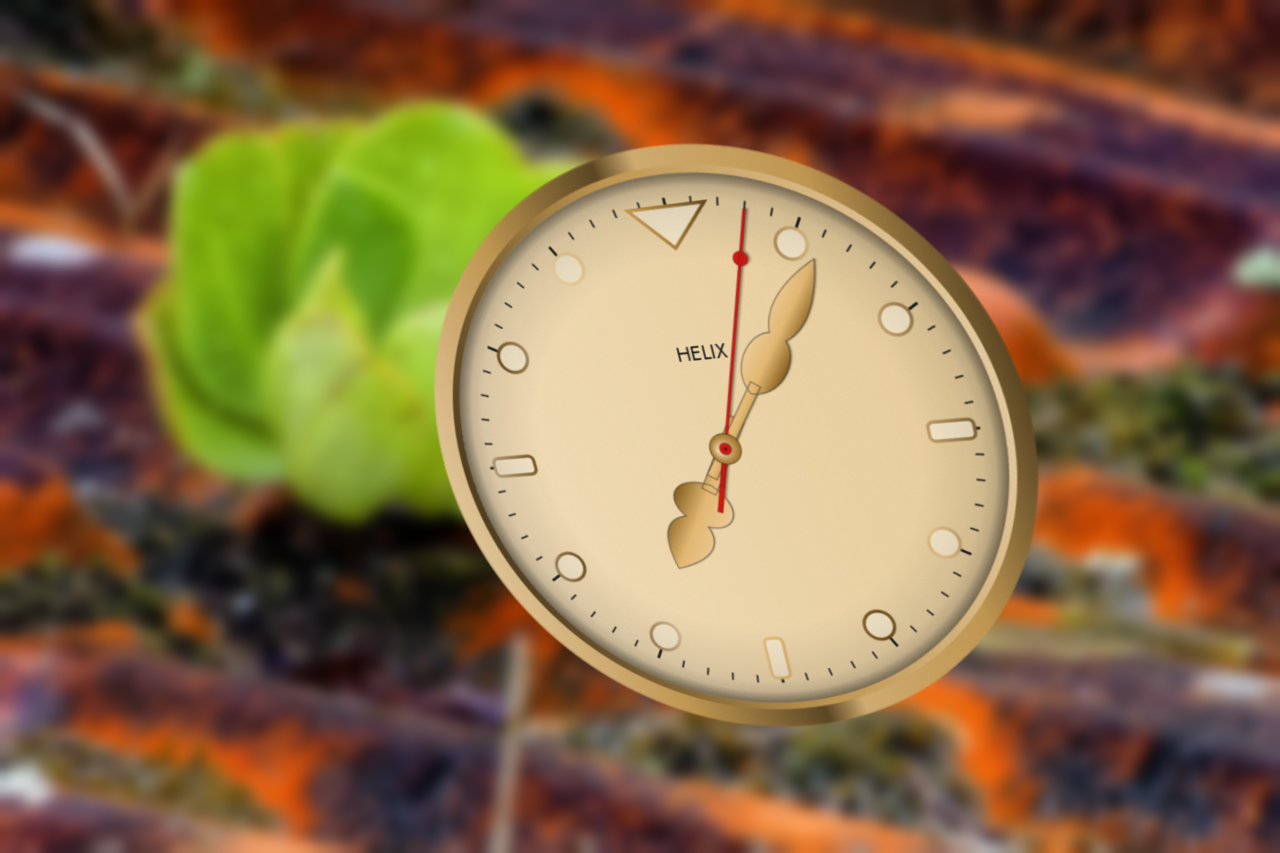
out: 7:06:03
